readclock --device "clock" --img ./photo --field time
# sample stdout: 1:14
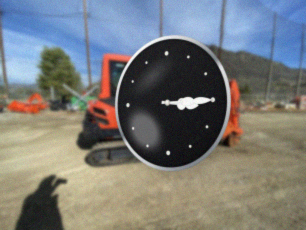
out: 3:15
